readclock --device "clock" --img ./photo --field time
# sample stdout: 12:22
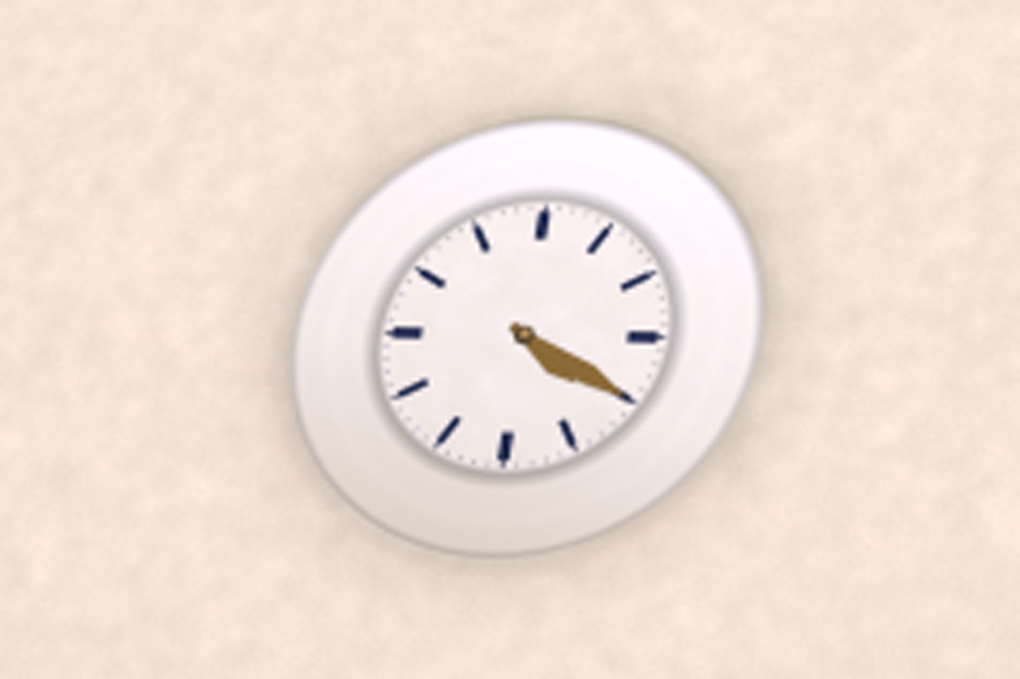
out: 4:20
